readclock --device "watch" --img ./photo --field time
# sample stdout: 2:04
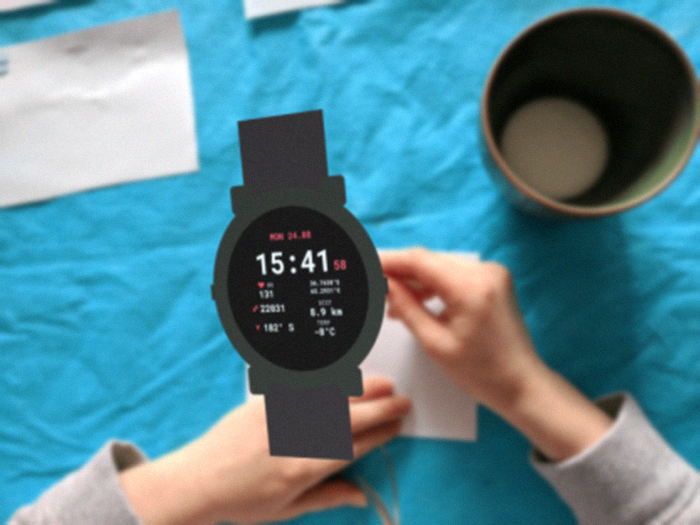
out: 15:41
